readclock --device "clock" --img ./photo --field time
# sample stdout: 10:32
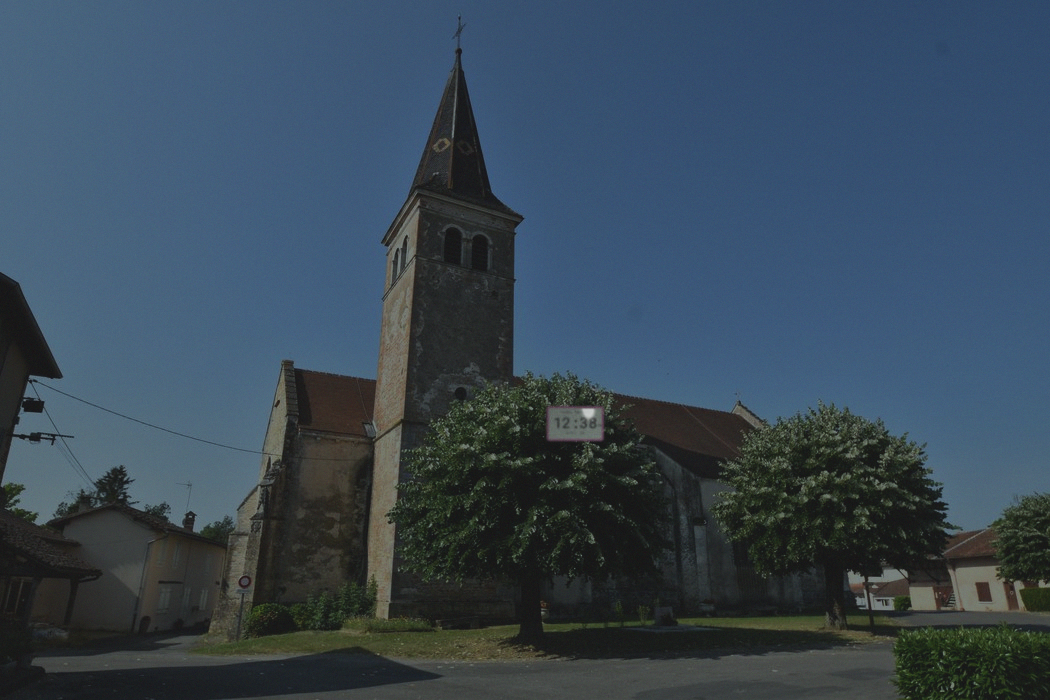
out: 12:38
